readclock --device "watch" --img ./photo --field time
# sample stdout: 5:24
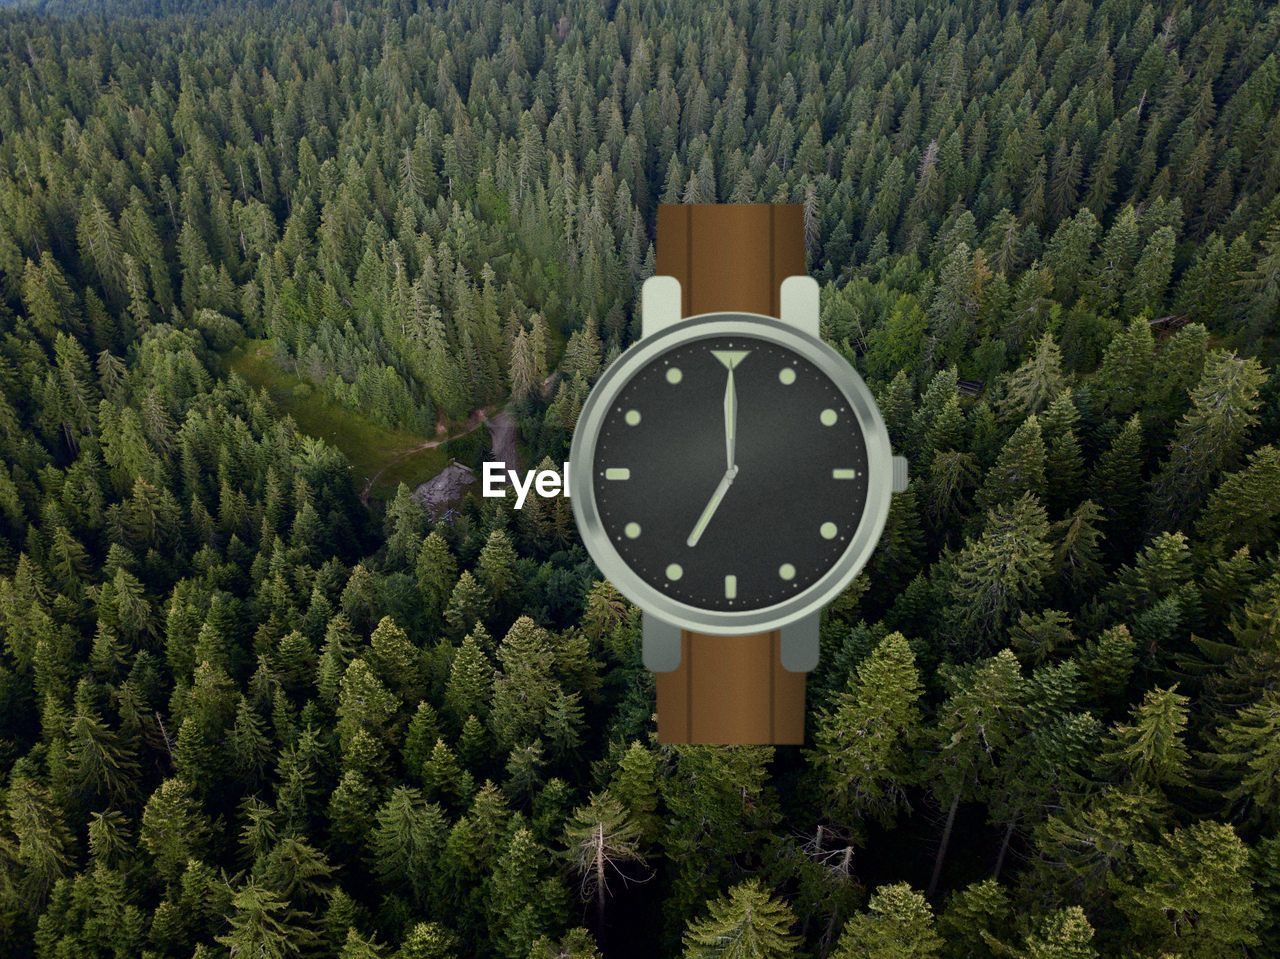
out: 7:00
